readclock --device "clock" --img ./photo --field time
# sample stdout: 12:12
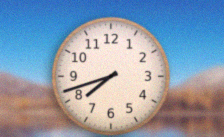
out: 7:42
